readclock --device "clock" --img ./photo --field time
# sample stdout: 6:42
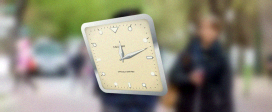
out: 12:12
